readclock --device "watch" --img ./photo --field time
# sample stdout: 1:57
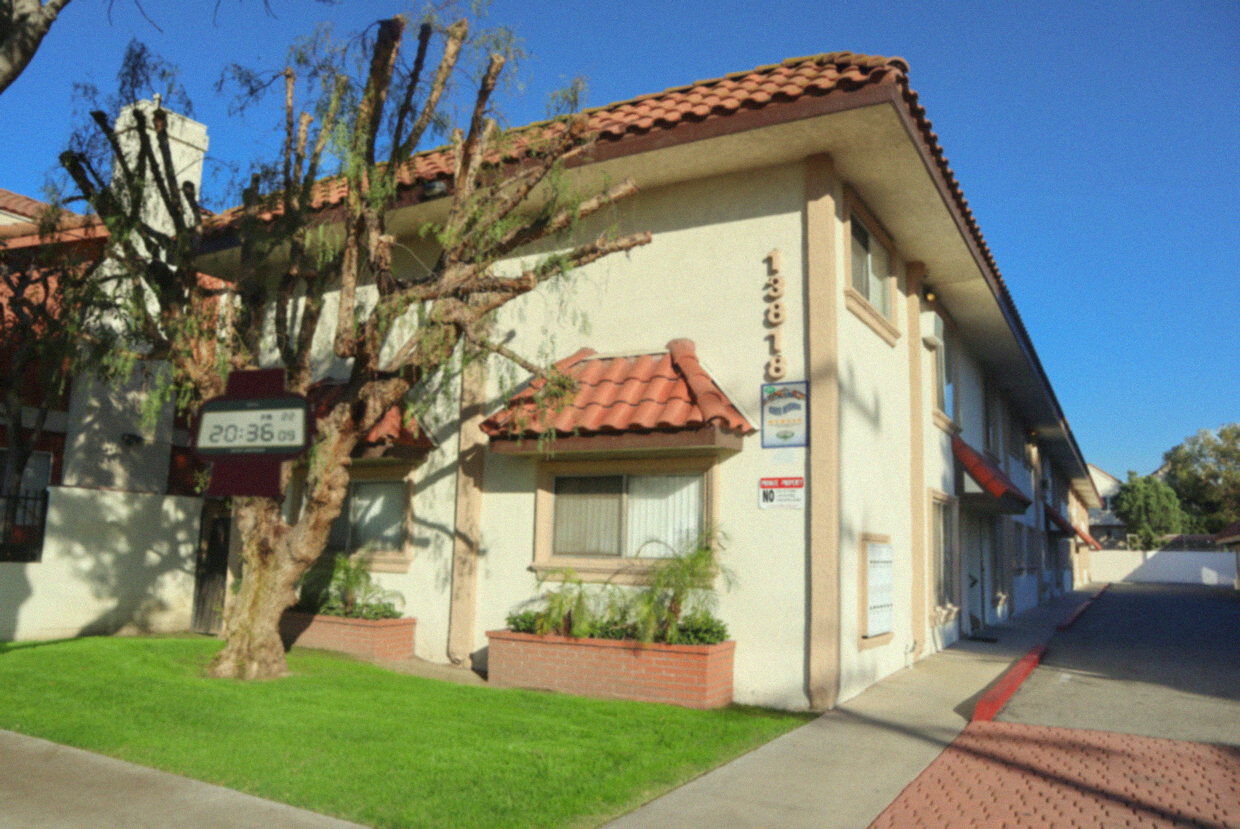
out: 20:36
